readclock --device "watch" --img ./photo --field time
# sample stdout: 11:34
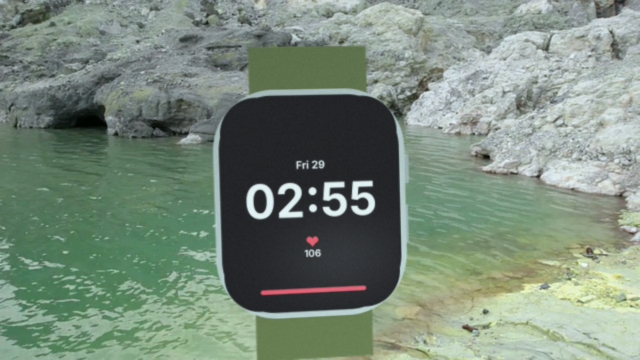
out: 2:55
